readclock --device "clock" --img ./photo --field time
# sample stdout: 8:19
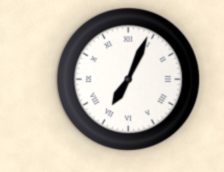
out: 7:04
